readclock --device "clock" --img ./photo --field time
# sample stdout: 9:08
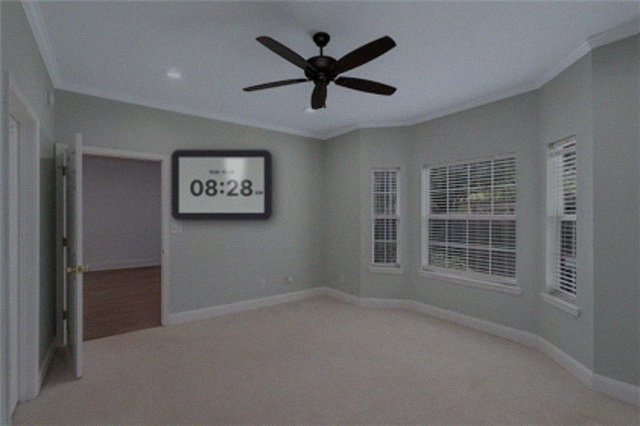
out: 8:28
